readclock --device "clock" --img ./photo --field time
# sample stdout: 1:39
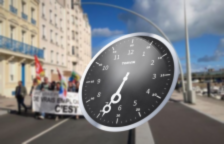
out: 6:34
